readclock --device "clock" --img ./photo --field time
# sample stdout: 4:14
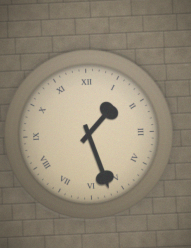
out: 1:27
